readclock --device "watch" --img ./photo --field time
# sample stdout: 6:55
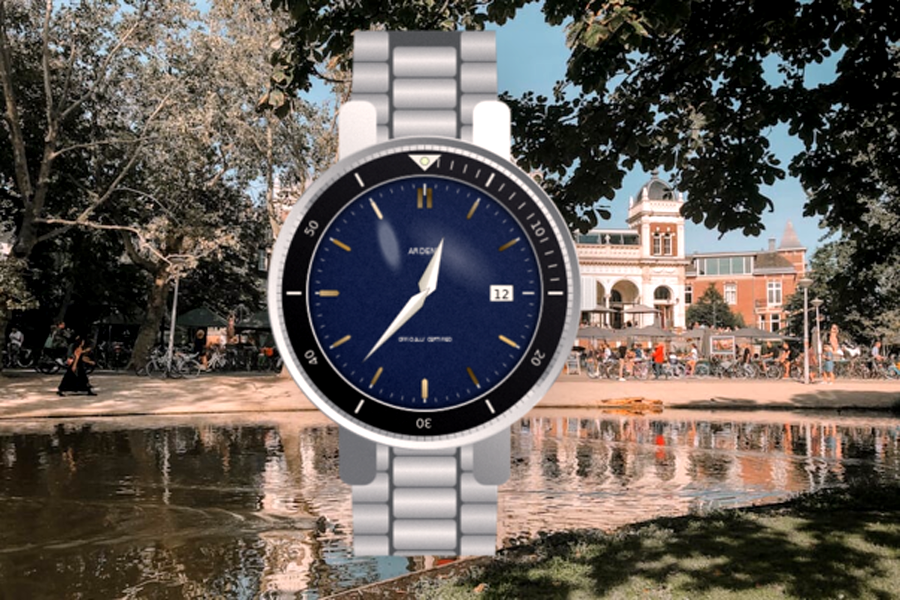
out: 12:37
